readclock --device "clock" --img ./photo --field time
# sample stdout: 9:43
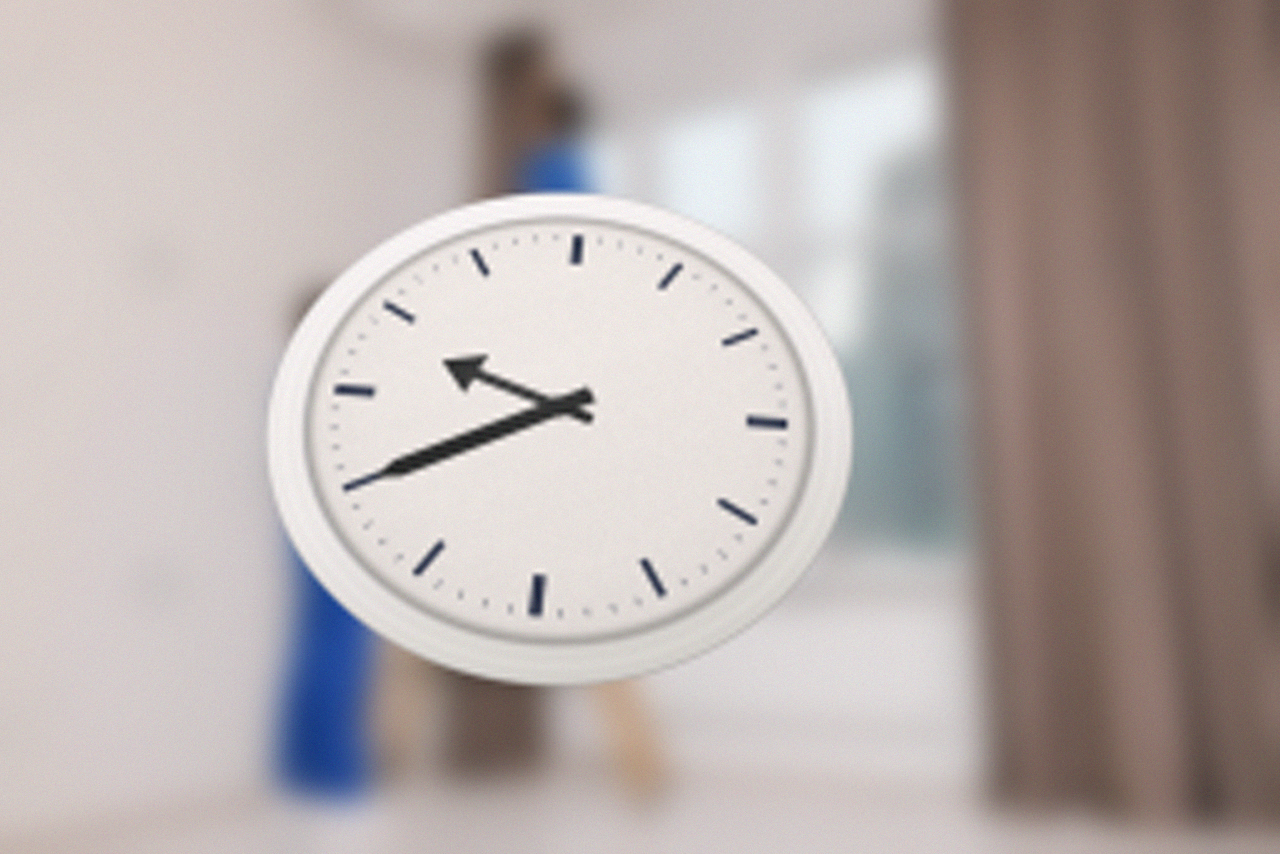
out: 9:40
